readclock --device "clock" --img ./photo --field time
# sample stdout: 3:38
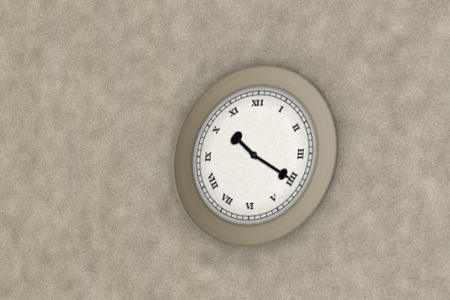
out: 10:20
